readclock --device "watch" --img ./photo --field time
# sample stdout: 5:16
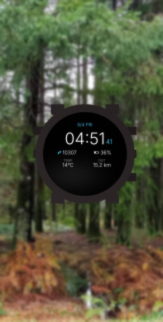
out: 4:51
